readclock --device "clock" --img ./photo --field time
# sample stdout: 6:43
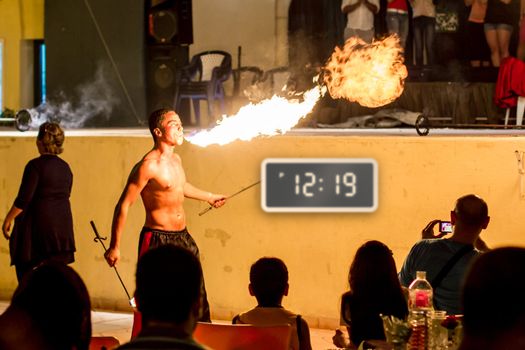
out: 12:19
